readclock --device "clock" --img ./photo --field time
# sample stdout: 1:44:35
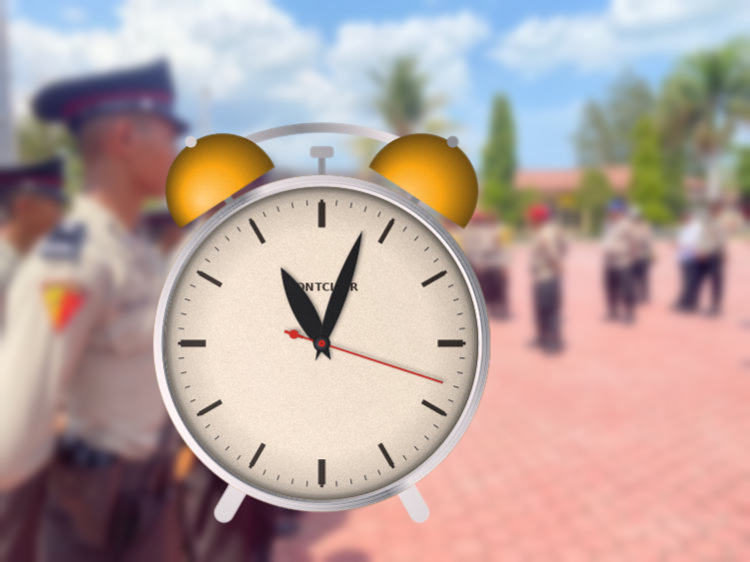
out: 11:03:18
